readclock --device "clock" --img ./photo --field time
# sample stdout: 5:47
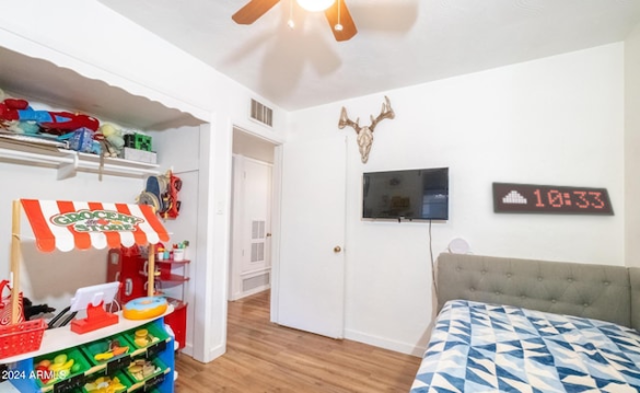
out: 10:33
